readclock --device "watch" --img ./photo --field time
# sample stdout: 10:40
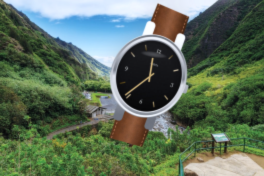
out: 11:36
